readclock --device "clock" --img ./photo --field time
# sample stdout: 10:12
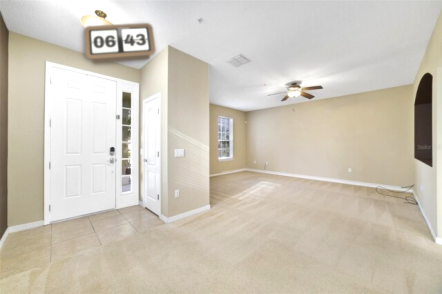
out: 6:43
